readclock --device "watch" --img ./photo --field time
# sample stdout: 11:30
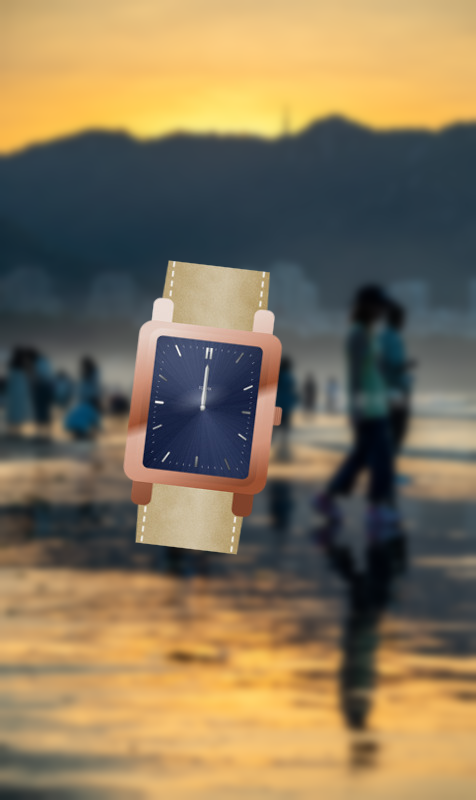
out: 12:00
